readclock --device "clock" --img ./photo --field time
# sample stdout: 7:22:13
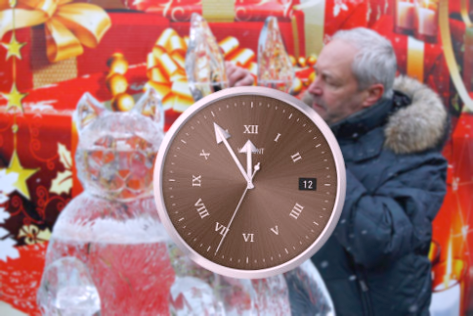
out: 11:54:34
